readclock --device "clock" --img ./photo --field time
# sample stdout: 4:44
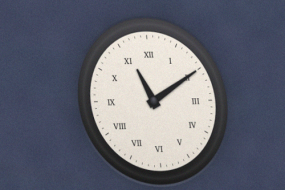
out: 11:10
